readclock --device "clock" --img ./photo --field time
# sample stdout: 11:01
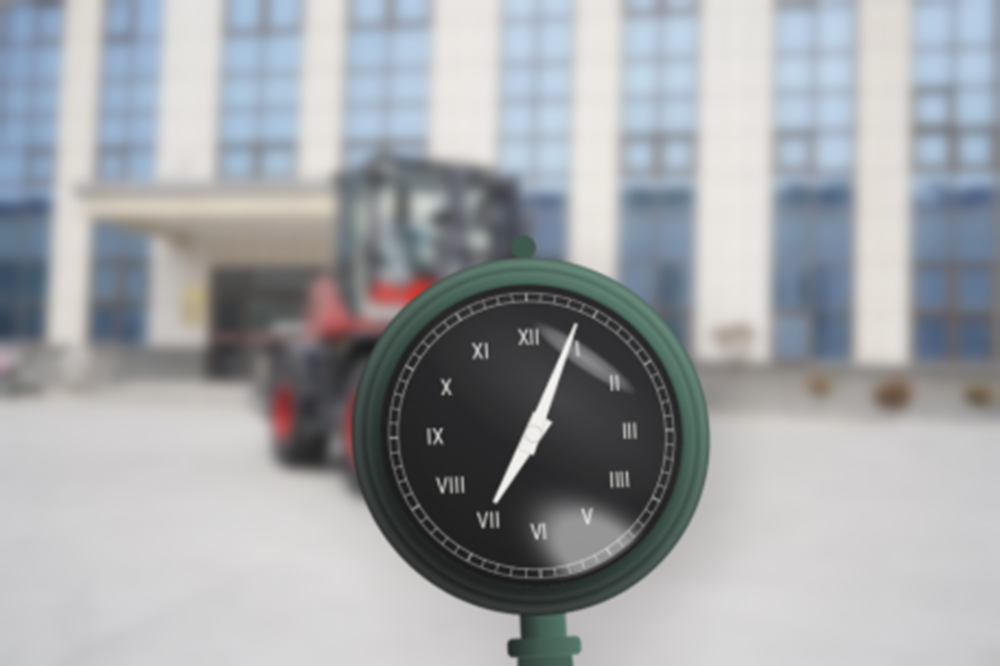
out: 7:04
